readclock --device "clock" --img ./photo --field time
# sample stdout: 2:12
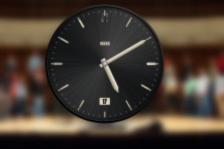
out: 5:10
